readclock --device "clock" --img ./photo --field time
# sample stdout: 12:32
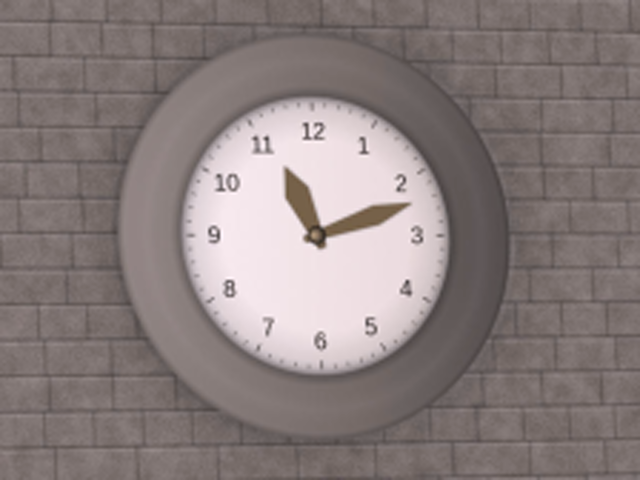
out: 11:12
